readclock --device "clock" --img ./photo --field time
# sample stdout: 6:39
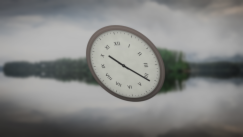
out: 10:21
